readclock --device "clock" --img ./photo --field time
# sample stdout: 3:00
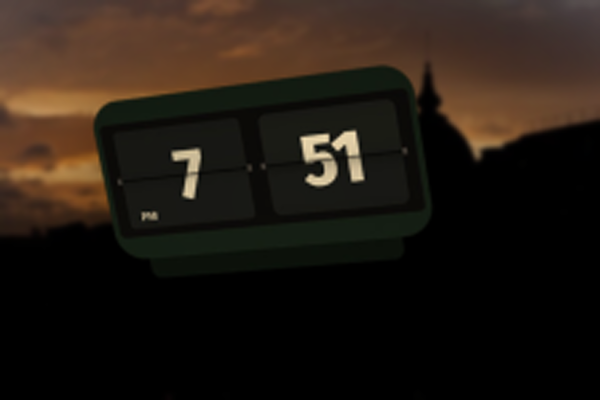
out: 7:51
